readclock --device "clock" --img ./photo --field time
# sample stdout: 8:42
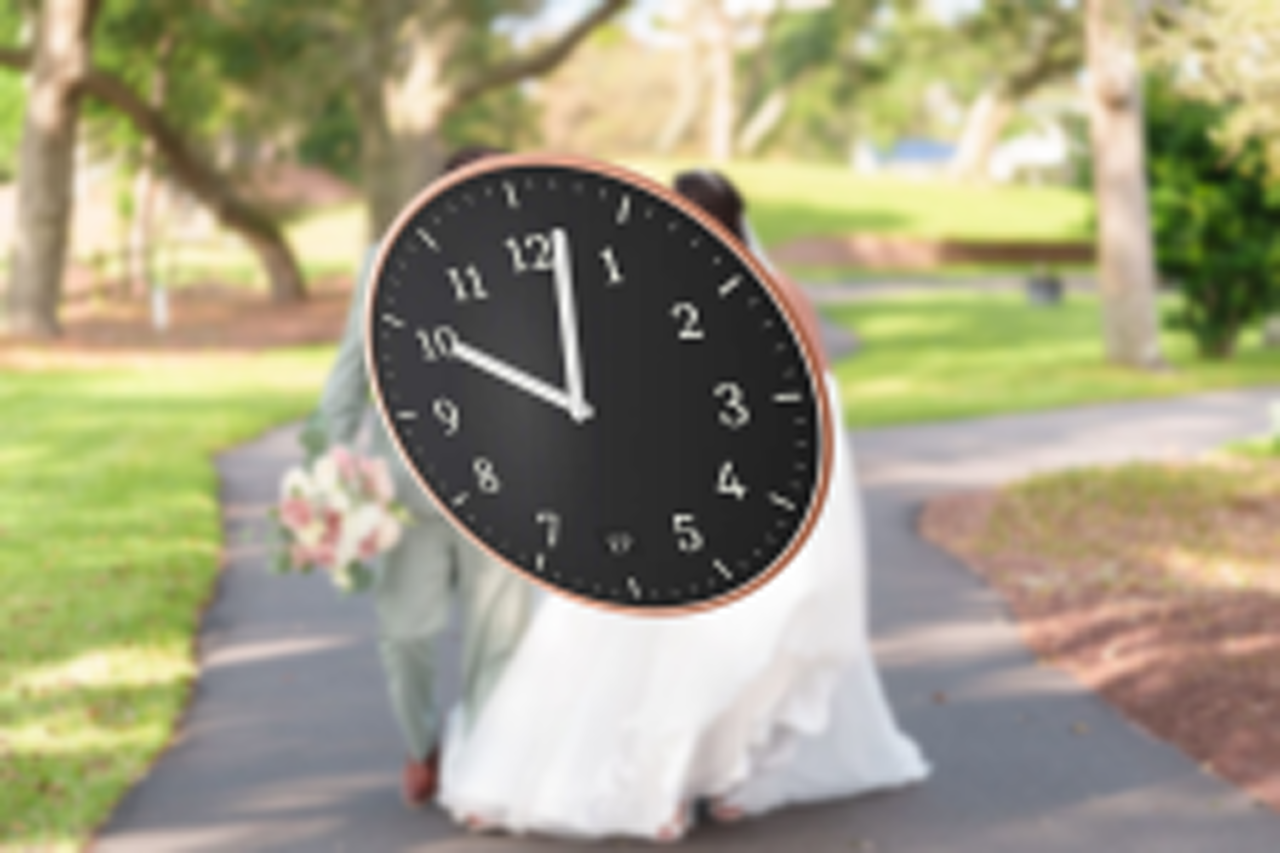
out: 10:02
